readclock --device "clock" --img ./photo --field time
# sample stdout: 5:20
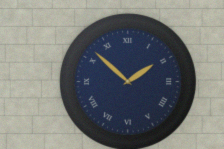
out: 1:52
